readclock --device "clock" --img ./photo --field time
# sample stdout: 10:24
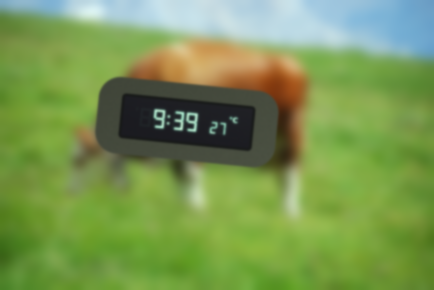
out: 9:39
